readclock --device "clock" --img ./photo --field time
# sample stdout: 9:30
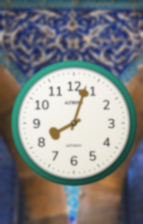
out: 8:03
